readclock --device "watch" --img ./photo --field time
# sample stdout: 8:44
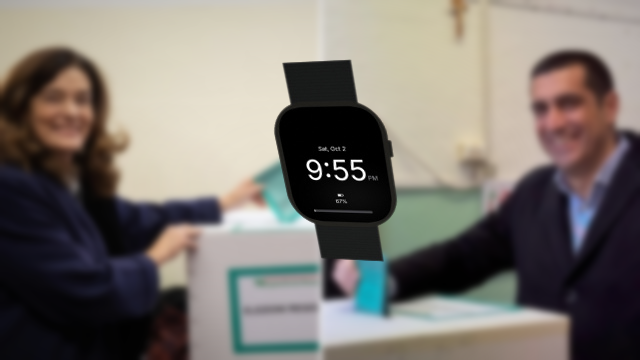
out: 9:55
